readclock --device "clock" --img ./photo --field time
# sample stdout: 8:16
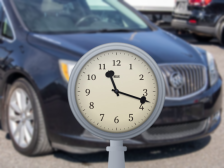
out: 11:18
